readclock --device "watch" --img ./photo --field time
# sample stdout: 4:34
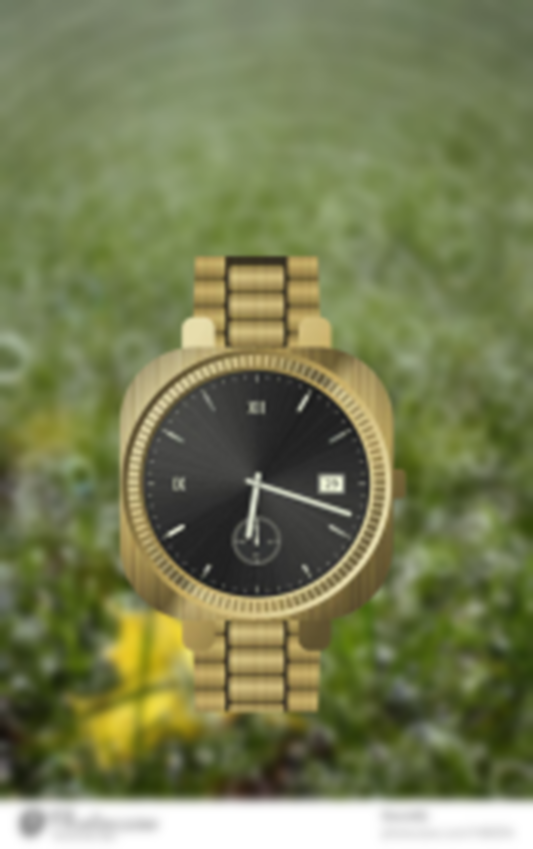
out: 6:18
